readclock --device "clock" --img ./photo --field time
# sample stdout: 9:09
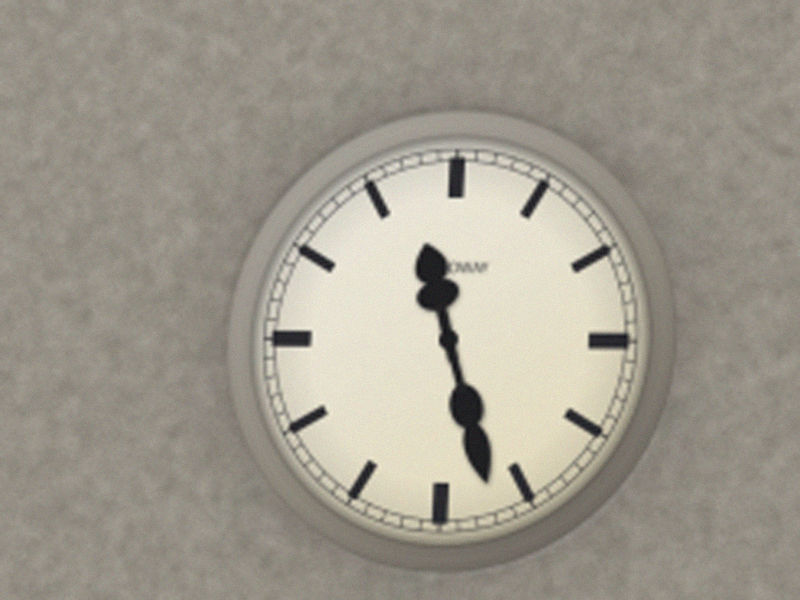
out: 11:27
